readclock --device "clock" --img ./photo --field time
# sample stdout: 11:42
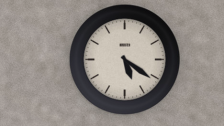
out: 5:21
